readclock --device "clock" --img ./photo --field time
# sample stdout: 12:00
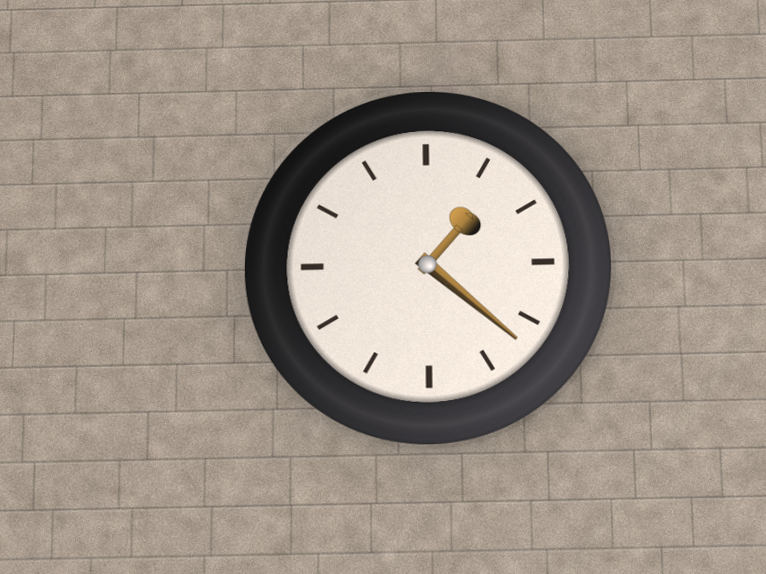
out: 1:22
